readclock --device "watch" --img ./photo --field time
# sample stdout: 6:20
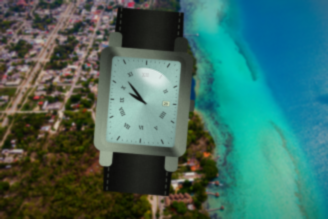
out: 9:53
